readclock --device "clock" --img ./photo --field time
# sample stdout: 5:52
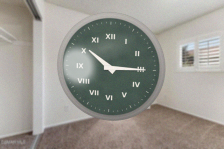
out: 10:15
